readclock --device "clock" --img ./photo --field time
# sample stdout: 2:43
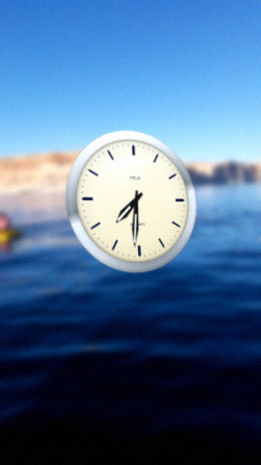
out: 7:31
